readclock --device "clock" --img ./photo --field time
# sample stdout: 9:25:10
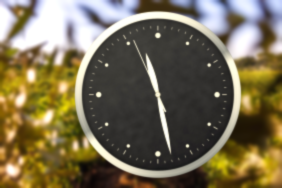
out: 11:27:56
